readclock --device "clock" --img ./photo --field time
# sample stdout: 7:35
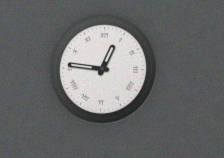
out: 12:46
